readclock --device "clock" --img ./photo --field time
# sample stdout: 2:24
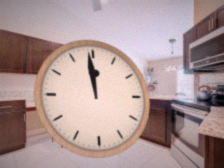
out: 11:59
